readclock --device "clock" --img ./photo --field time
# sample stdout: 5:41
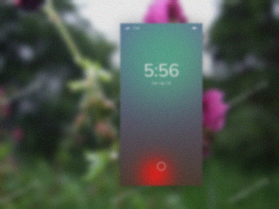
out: 5:56
